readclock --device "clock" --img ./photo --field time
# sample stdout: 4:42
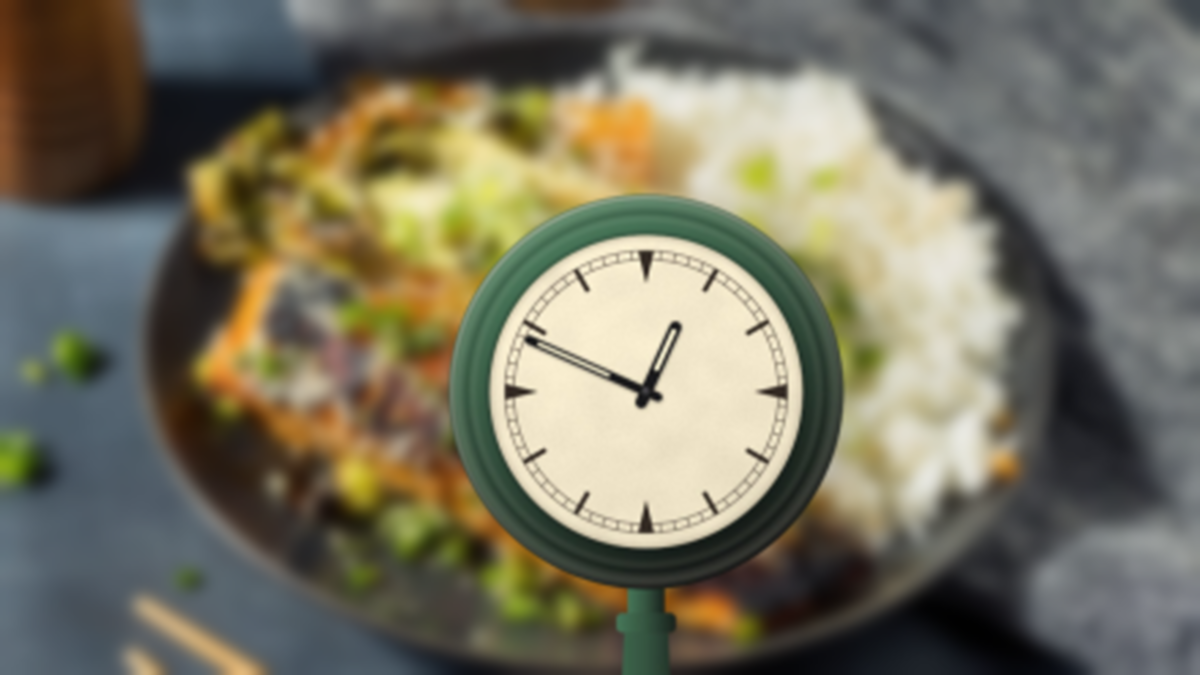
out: 12:49
